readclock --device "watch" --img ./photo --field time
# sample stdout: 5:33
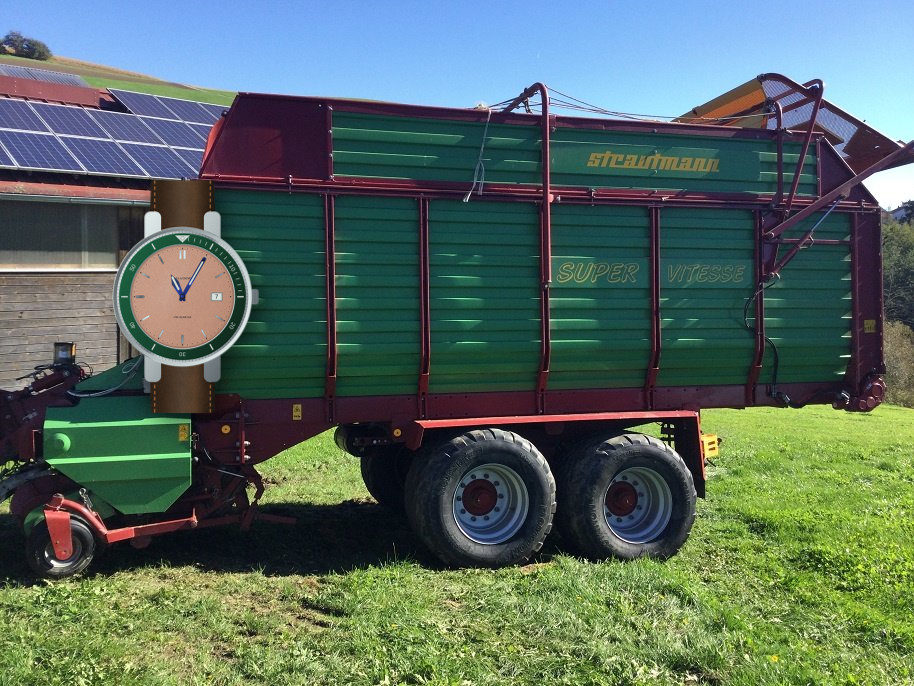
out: 11:05
